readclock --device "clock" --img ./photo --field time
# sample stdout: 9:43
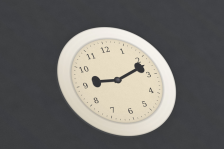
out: 9:12
